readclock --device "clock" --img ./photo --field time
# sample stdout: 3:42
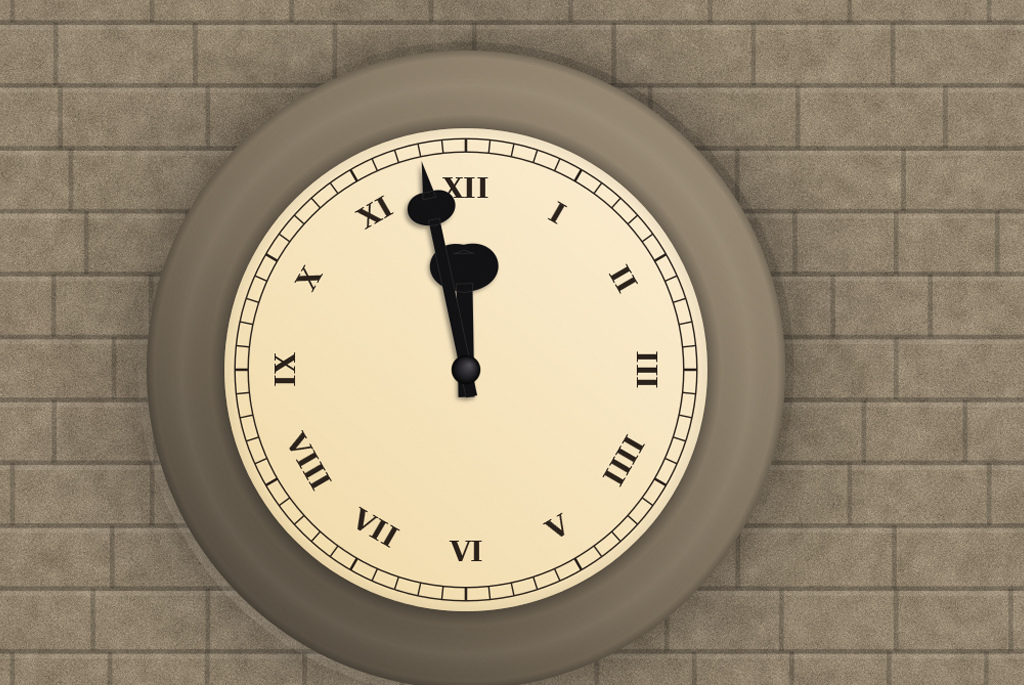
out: 11:58
